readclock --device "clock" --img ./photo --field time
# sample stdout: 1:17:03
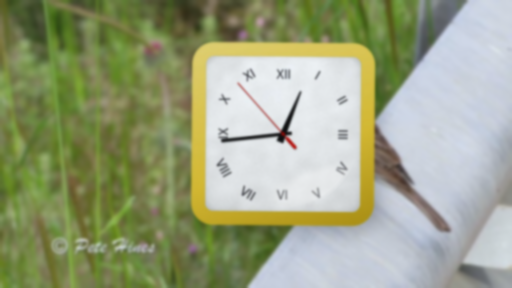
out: 12:43:53
